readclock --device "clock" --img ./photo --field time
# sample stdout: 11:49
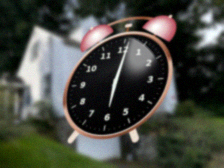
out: 6:01
